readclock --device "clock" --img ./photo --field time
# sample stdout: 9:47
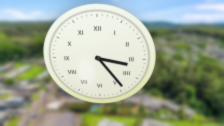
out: 3:24
